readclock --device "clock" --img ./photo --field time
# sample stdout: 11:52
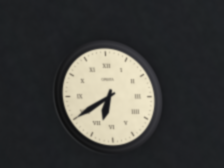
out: 6:40
